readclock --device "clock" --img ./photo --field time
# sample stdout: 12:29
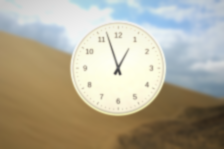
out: 12:57
